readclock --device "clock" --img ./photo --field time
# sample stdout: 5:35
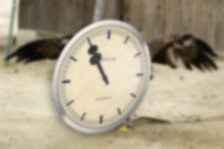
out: 10:55
